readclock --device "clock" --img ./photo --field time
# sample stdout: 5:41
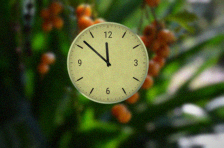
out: 11:52
